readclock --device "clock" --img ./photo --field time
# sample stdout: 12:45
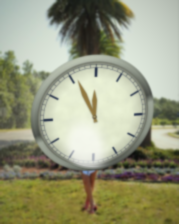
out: 11:56
